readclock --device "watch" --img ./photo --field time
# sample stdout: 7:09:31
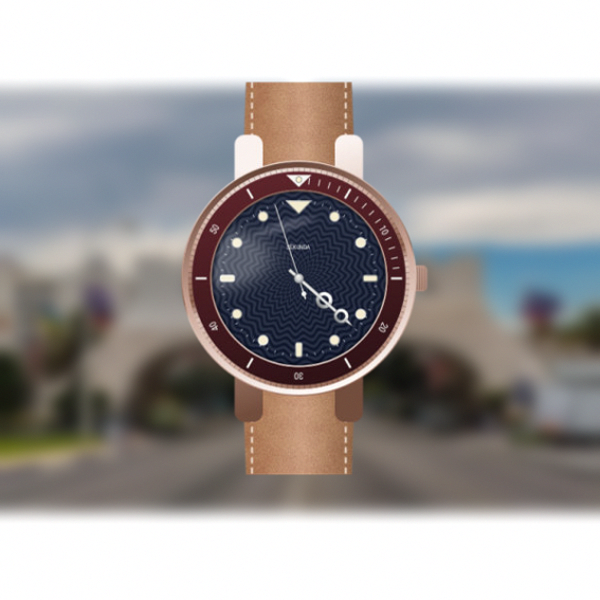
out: 4:21:57
